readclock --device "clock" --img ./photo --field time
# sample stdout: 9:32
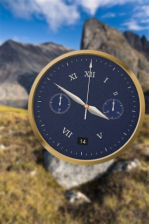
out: 3:50
